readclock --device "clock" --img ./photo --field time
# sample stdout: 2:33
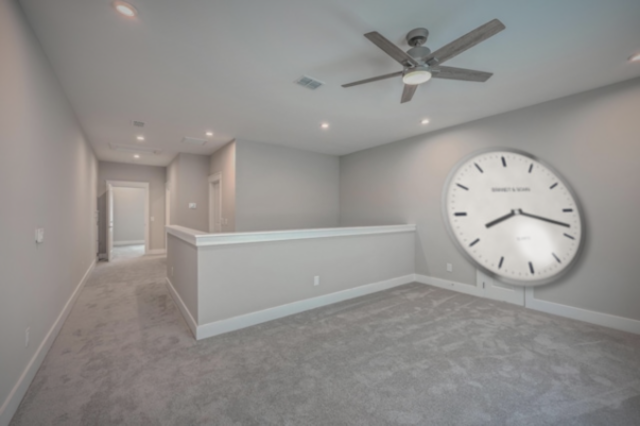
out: 8:18
